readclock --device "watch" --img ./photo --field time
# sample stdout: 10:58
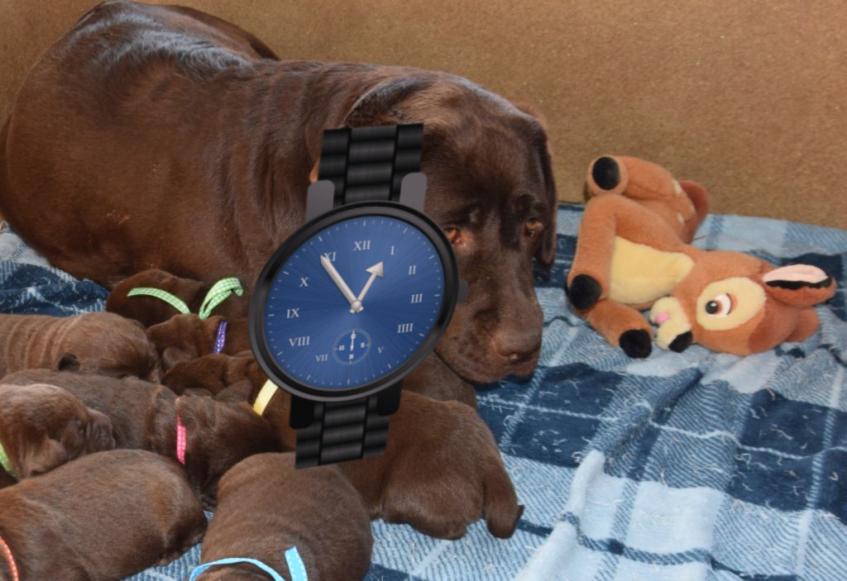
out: 12:54
